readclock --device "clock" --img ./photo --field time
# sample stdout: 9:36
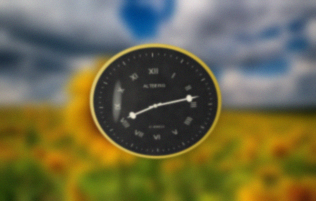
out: 8:13
